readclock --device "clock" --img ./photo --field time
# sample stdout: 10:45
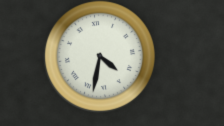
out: 4:33
